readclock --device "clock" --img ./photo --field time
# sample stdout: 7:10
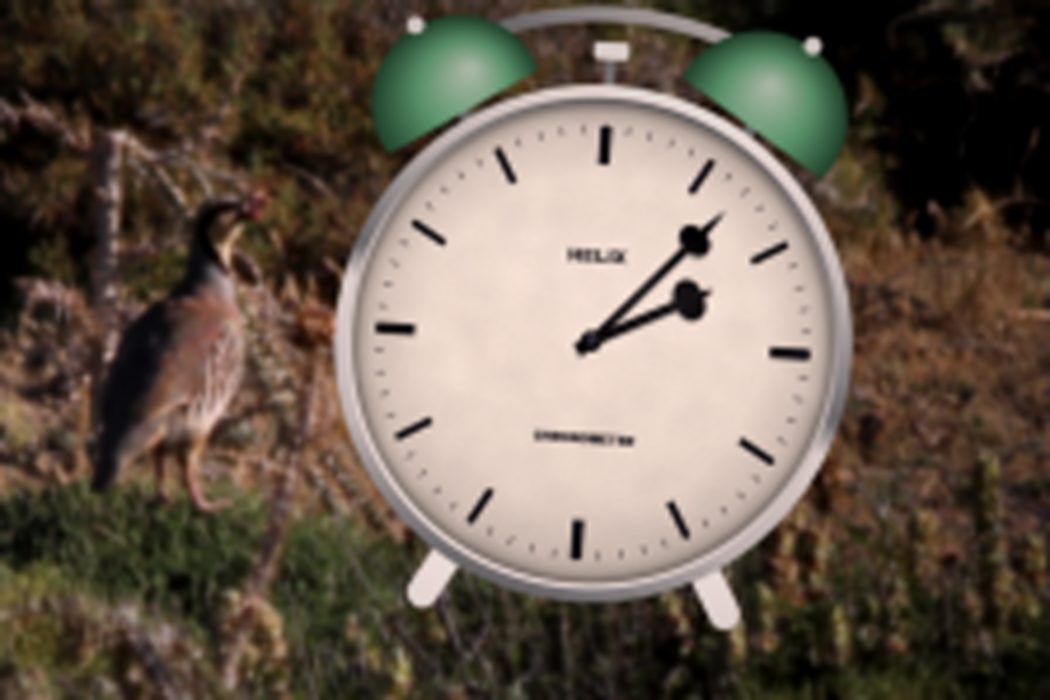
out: 2:07
